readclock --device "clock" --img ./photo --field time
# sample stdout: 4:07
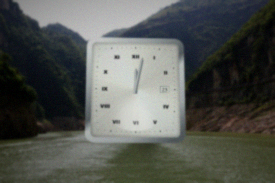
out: 12:02
